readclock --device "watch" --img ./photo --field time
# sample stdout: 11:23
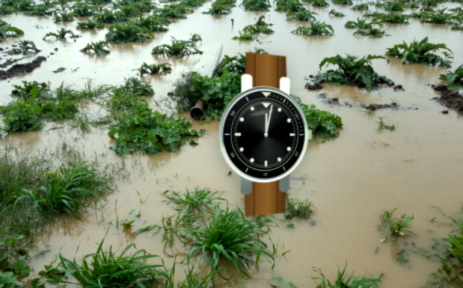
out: 12:02
